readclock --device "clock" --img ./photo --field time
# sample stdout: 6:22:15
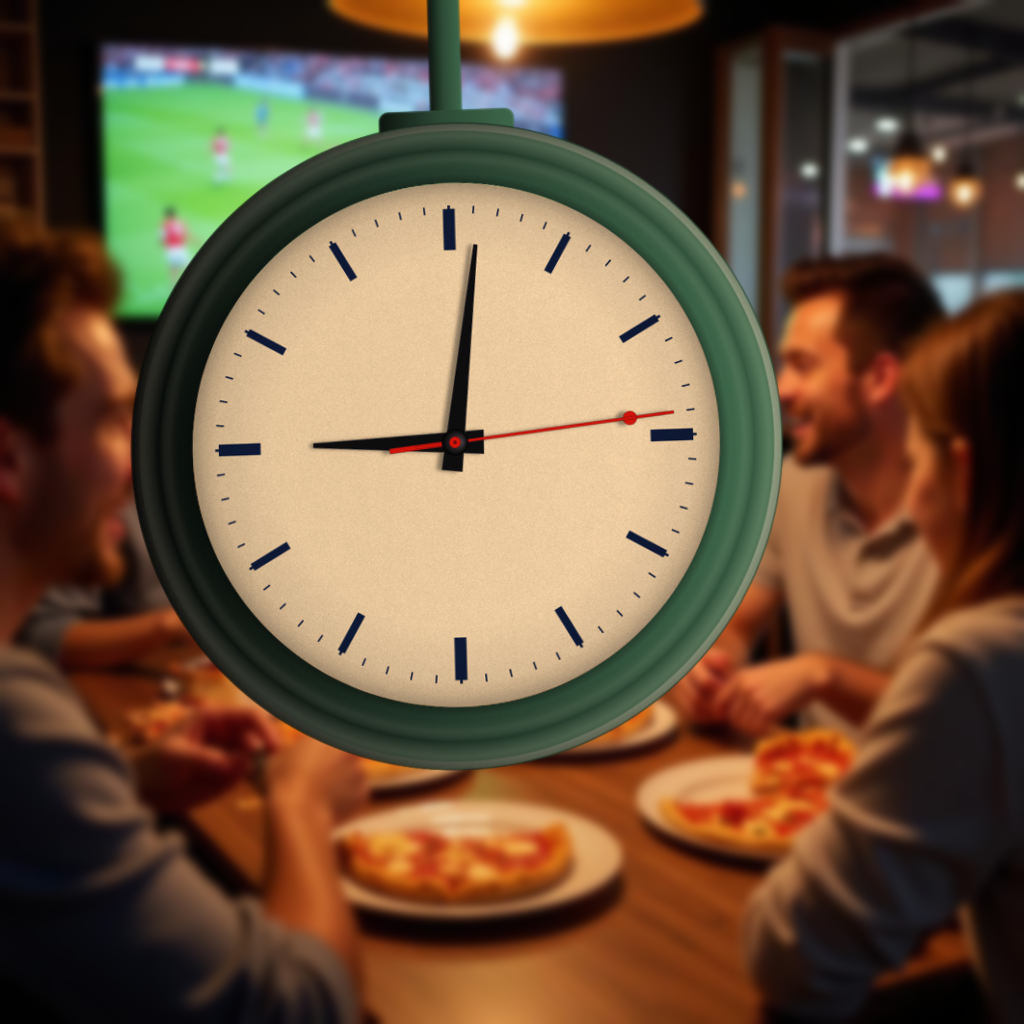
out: 9:01:14
